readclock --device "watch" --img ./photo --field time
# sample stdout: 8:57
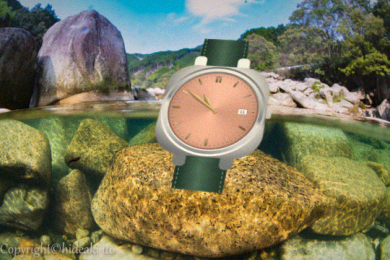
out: 10:51
